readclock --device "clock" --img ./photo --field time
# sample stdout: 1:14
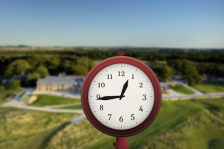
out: 12:44
